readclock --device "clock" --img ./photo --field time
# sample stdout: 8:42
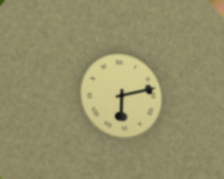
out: 6:13
